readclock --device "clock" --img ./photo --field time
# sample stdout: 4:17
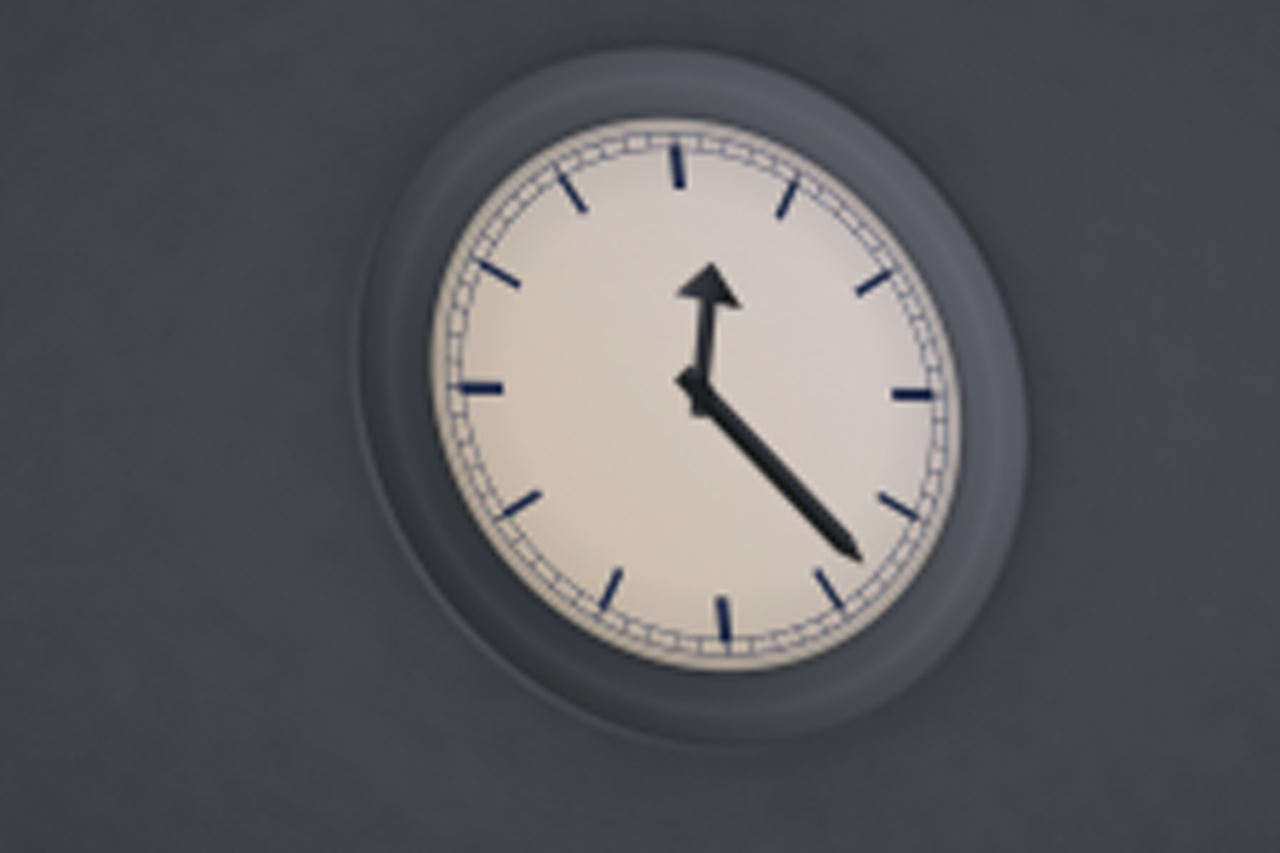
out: 12:23
